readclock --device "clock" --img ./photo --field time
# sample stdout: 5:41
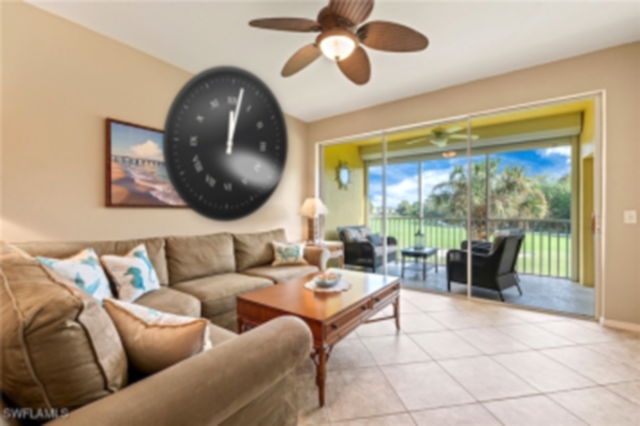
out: 12:02
